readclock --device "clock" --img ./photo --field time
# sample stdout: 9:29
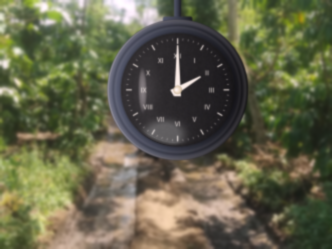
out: 2:00
